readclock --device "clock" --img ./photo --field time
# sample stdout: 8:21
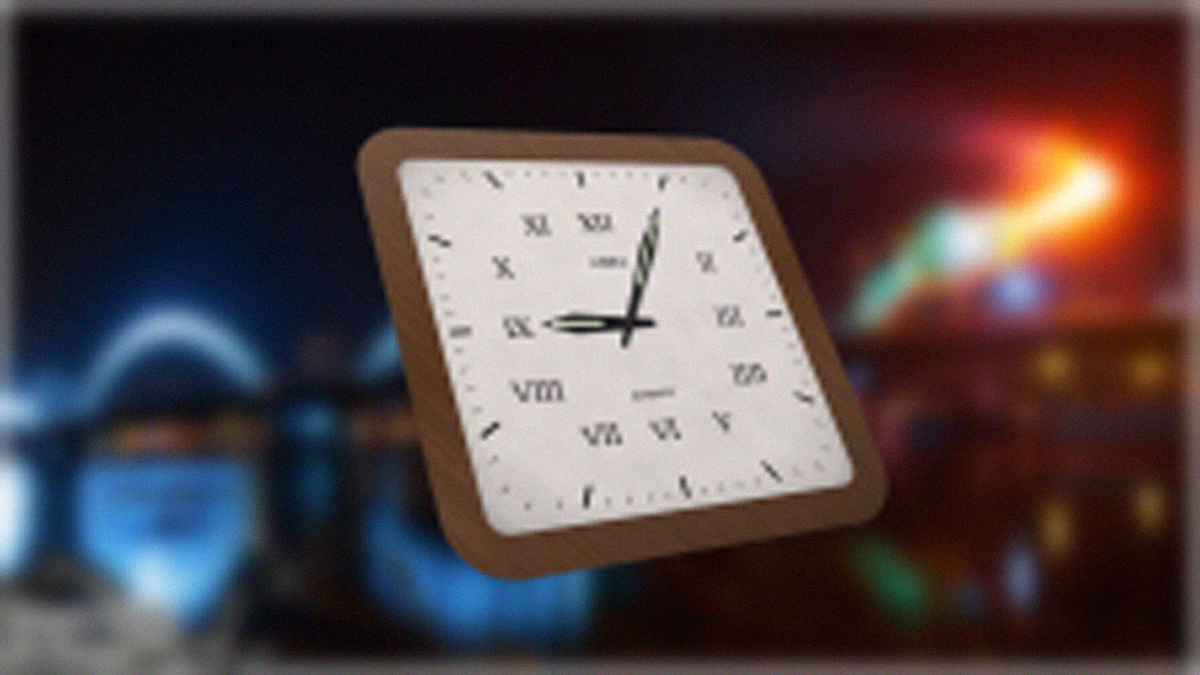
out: 9:05
